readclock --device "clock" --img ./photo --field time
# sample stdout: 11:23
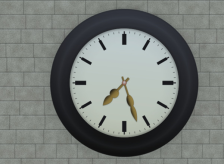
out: 7:27
